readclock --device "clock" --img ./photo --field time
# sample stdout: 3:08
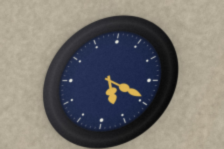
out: 5:19
